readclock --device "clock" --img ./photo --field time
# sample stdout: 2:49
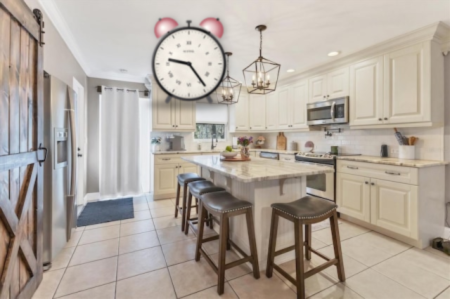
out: 9:24
